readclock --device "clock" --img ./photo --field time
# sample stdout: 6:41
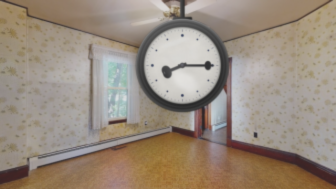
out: 8:15
